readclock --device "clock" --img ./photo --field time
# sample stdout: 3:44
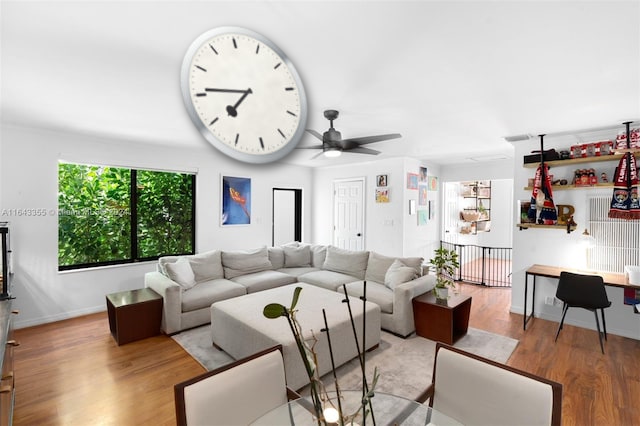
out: 7:46
